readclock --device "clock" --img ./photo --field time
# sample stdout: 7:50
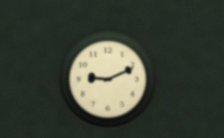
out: 9:11
